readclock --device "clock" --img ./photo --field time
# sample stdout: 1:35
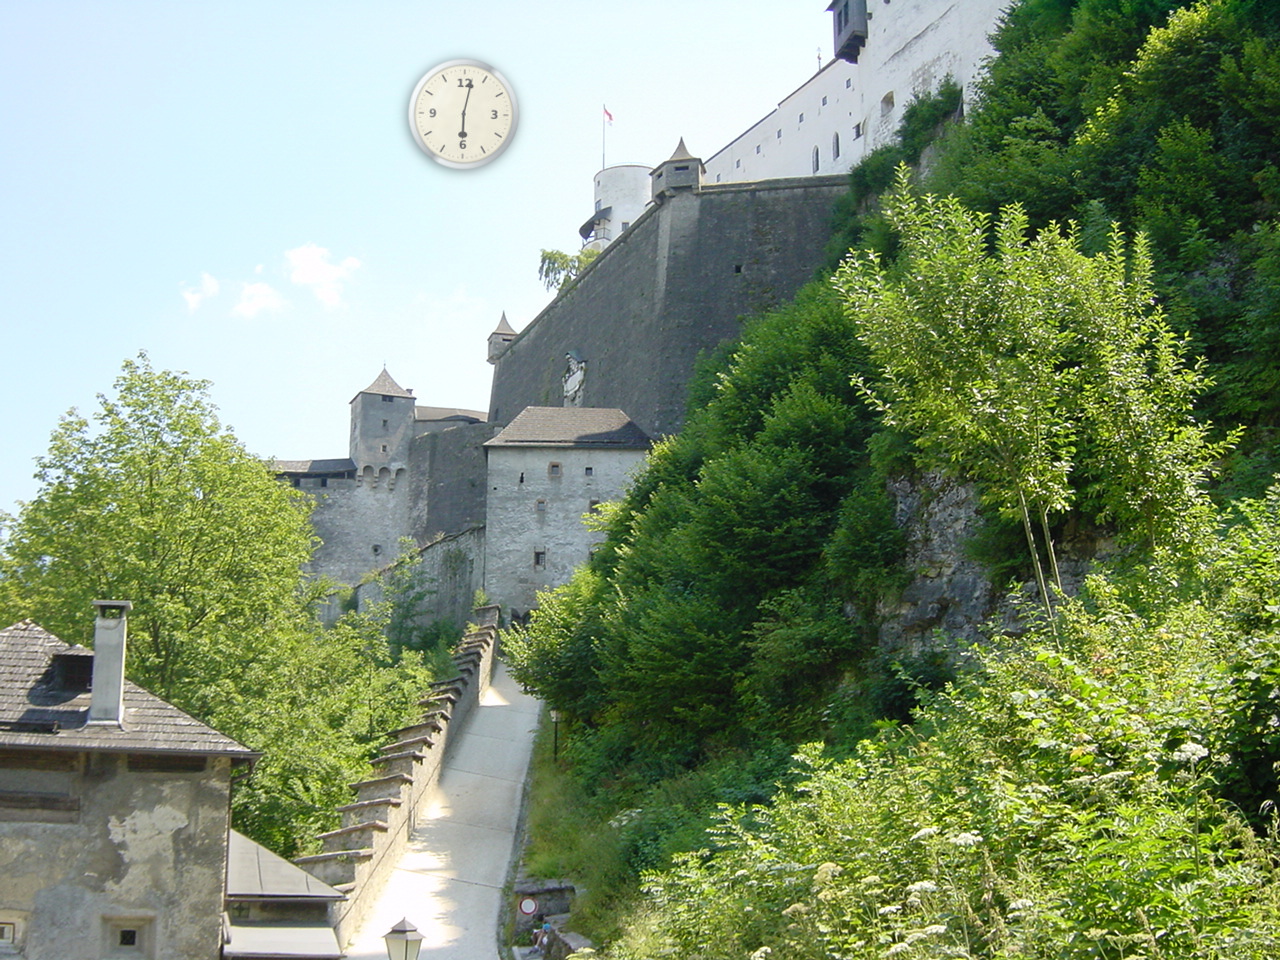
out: 6:02
